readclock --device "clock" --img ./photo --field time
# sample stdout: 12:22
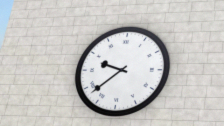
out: 9:38
